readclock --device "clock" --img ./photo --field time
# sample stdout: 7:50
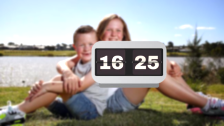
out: 16:25
